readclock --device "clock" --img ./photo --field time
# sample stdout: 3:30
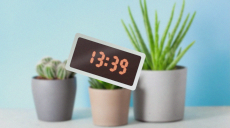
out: 13:39
